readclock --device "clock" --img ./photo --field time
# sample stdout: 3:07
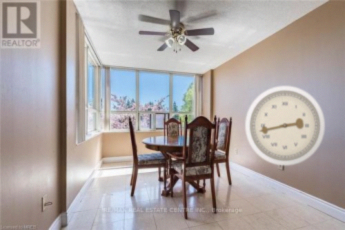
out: 2:43
